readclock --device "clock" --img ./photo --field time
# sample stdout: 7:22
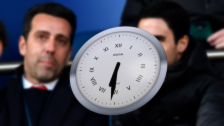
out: 6:31
